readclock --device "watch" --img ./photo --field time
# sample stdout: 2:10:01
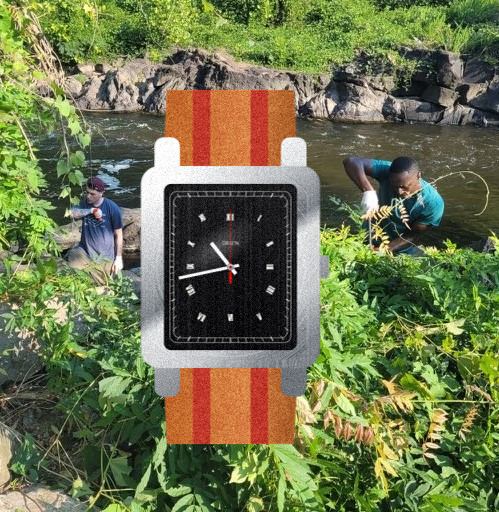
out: 10:43:00
